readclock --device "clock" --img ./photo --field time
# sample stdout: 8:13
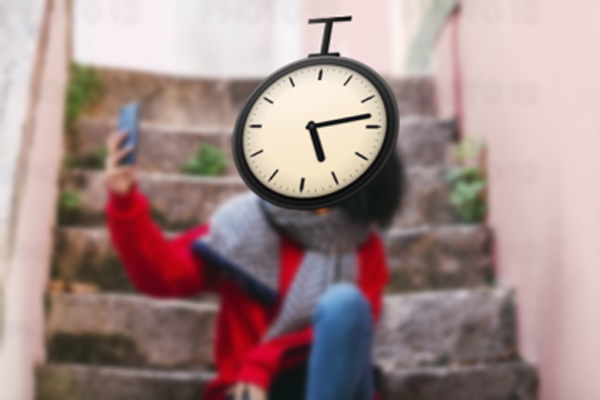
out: 5:13
